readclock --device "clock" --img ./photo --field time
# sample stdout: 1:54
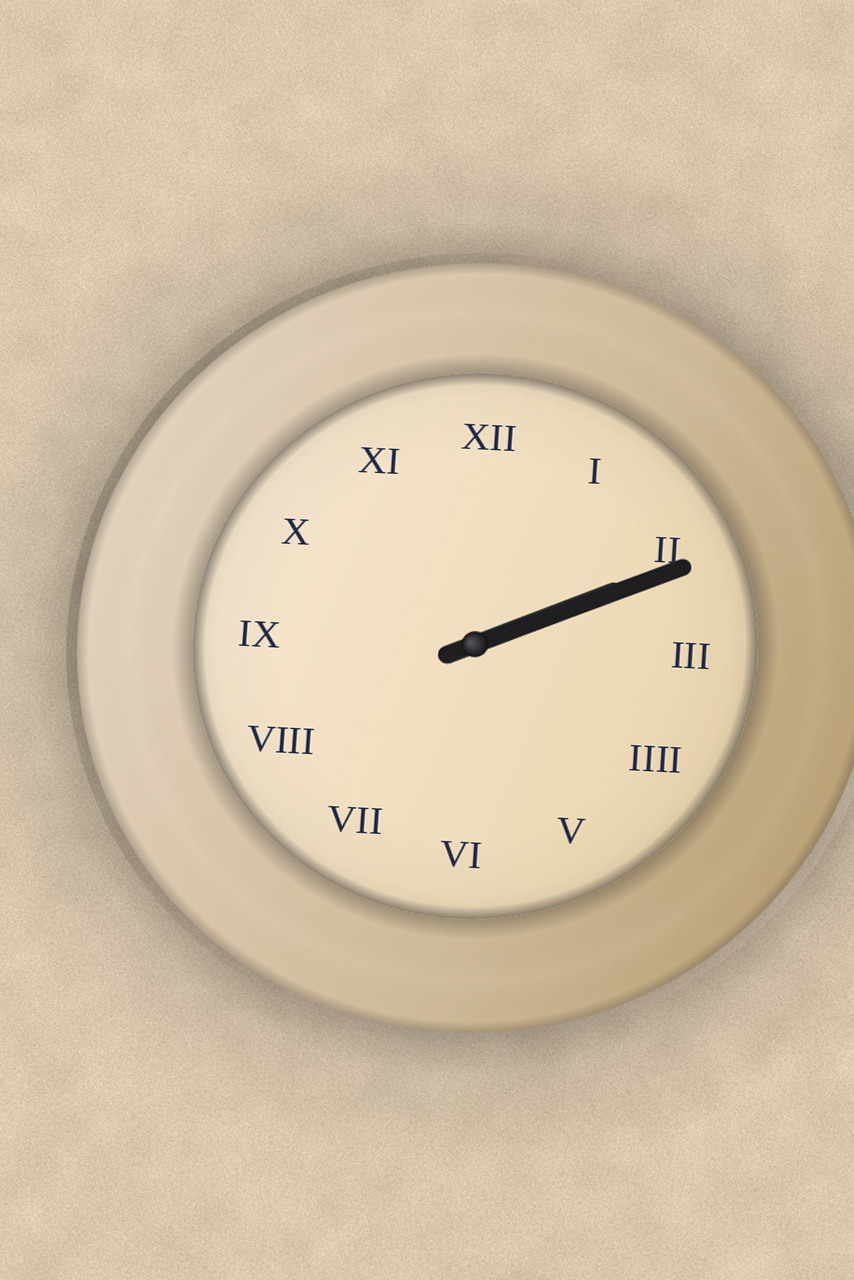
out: 2:11
